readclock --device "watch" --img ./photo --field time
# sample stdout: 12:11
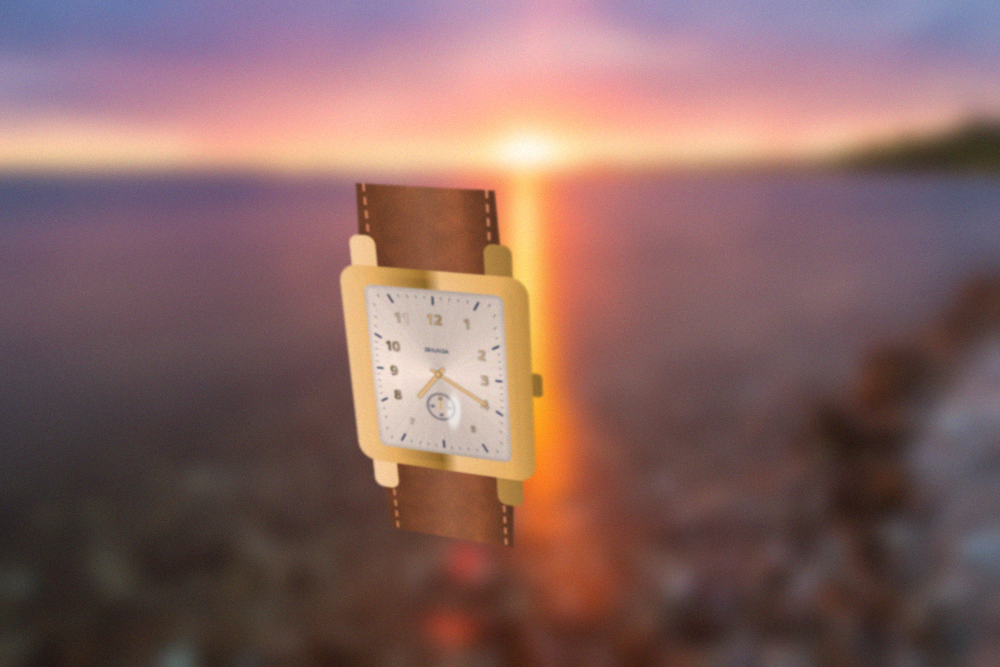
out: 7:20
